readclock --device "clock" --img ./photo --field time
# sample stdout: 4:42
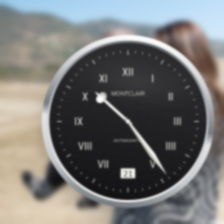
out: 10:24
